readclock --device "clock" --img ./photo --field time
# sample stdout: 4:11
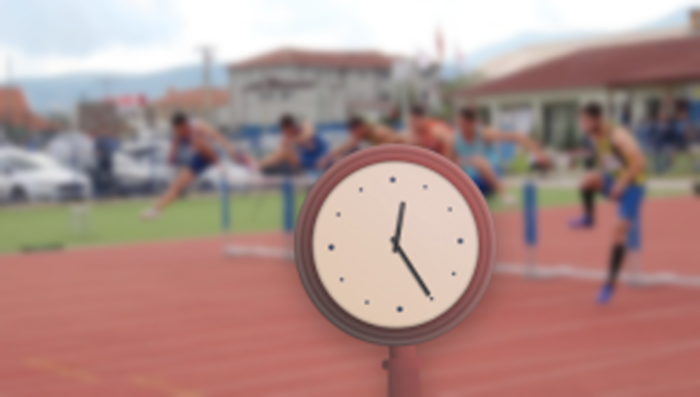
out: 12:25
